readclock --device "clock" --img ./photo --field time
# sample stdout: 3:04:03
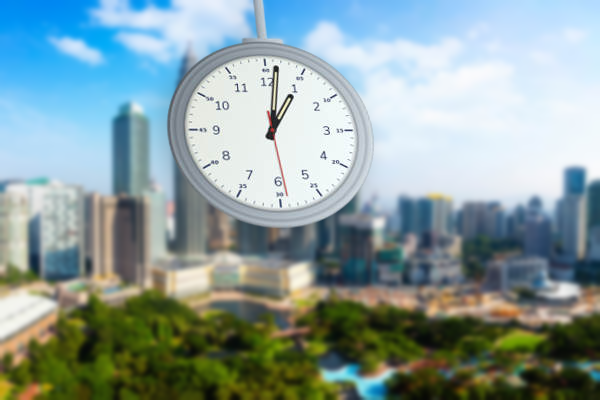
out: 1:01:29
